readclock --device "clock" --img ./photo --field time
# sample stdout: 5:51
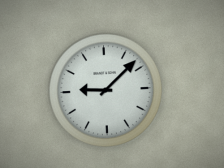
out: 9:08
